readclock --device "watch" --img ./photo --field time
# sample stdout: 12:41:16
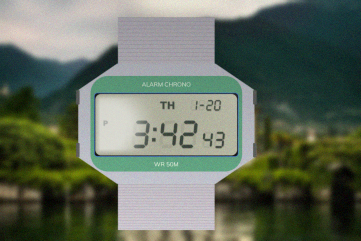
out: 3:42:43
